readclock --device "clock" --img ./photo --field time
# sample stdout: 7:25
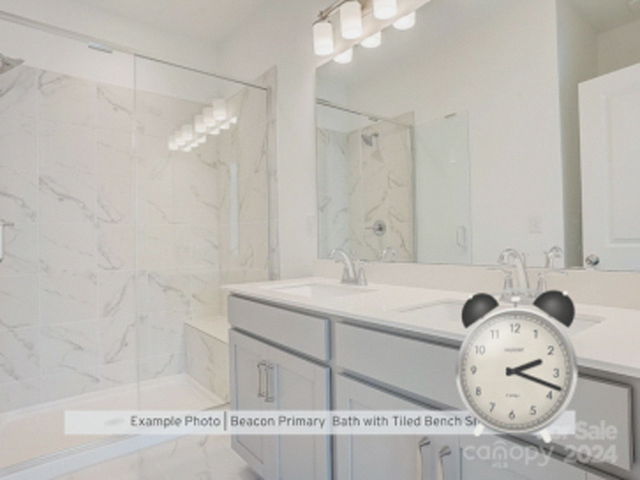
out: 2:18
